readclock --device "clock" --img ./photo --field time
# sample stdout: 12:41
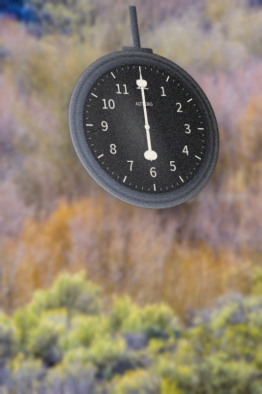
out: 6:00
